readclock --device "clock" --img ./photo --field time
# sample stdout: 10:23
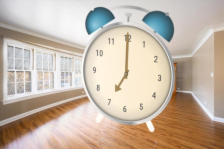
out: 7:00
